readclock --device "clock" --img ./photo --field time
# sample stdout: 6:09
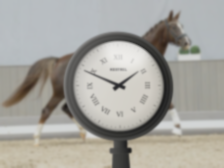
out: 1:49
